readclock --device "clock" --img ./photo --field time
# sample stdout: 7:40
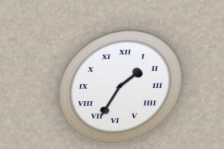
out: 1:34
